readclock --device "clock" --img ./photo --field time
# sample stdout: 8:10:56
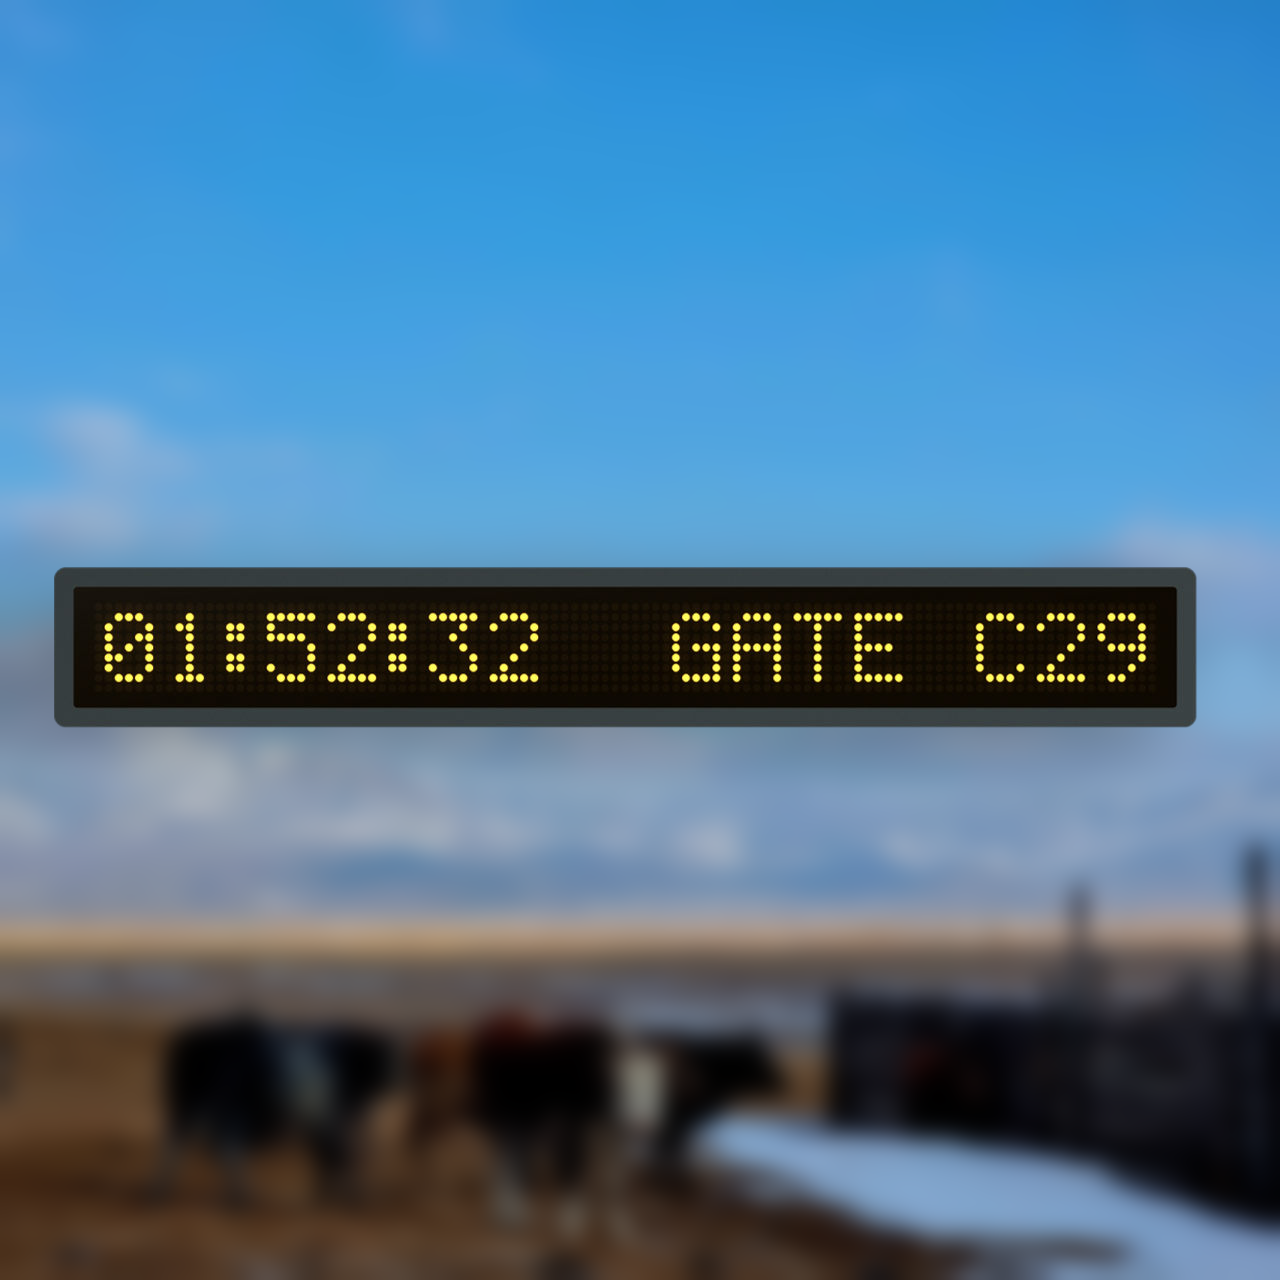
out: 1:52:32
